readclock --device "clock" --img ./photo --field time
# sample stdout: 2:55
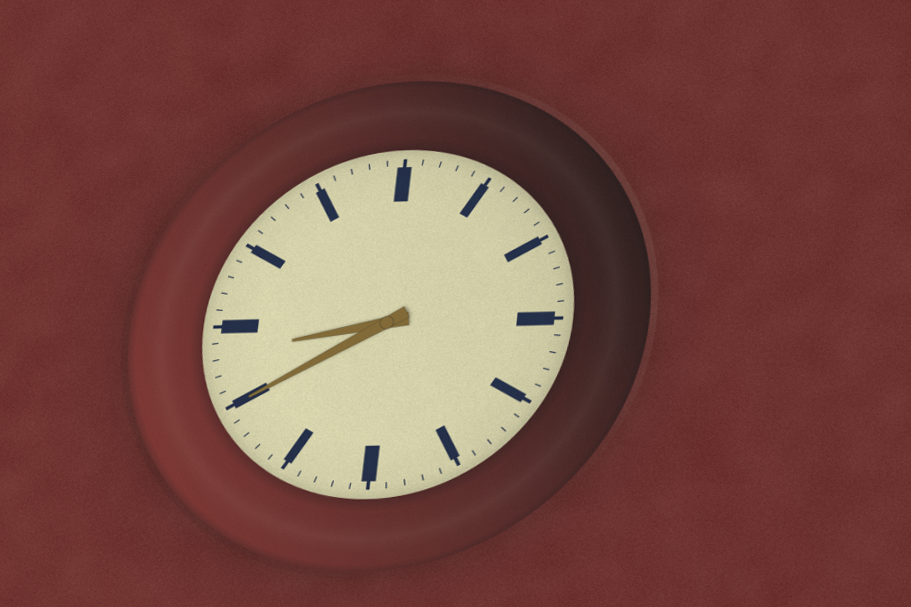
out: 8:40
